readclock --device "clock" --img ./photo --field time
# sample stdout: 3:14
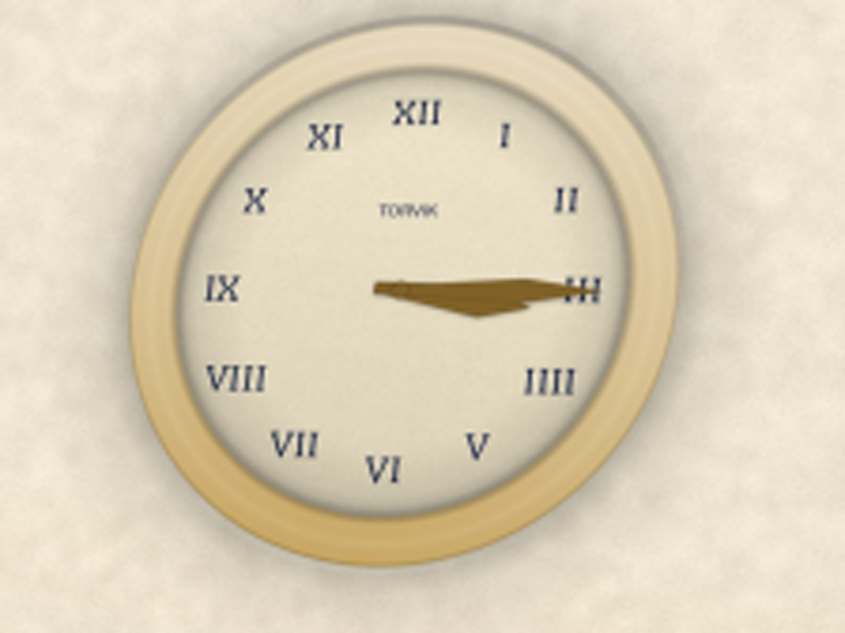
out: 3:15
